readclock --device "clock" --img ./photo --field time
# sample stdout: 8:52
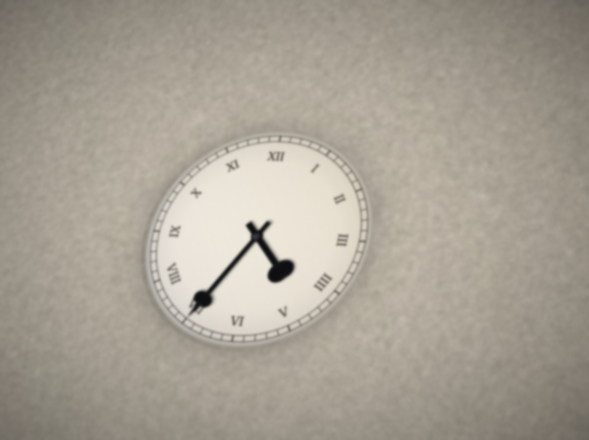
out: 4:35
